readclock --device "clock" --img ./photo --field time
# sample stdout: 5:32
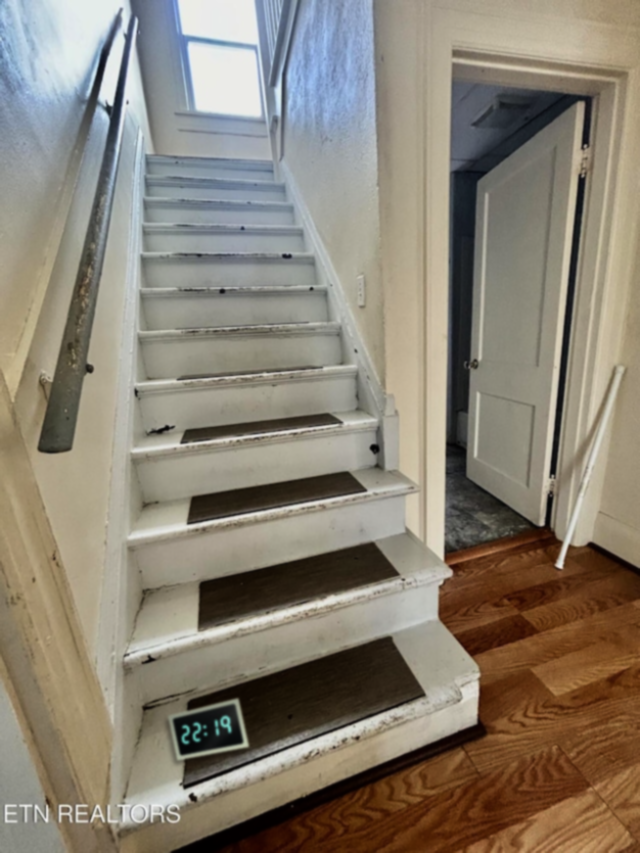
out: 22:19
